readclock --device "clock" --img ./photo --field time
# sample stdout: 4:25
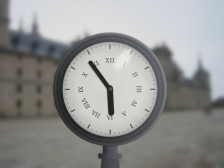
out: 5:54
